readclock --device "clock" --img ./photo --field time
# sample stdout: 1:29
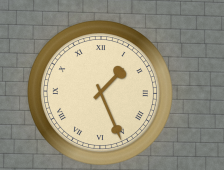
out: 1:26
